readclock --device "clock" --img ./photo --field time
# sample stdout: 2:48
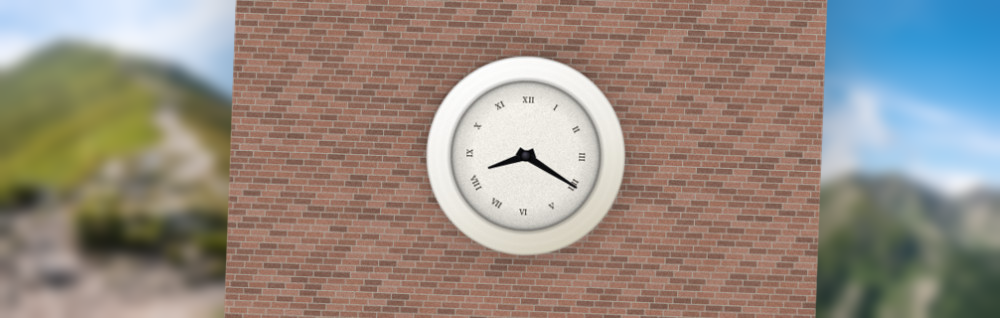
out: 8:20
